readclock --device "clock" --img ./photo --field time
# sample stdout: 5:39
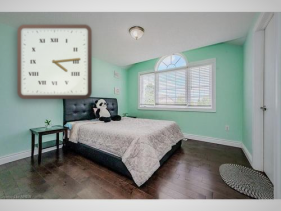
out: 4:14
